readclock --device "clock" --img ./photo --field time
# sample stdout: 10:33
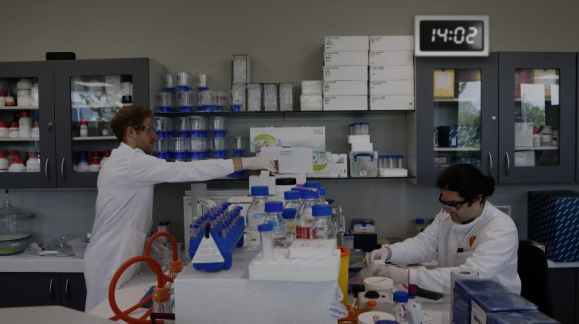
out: 14:02
